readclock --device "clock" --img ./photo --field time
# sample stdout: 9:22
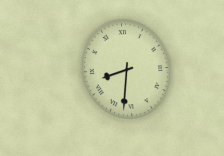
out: 8:32
